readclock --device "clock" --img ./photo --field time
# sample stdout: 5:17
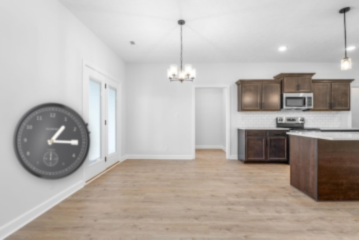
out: 1:15
